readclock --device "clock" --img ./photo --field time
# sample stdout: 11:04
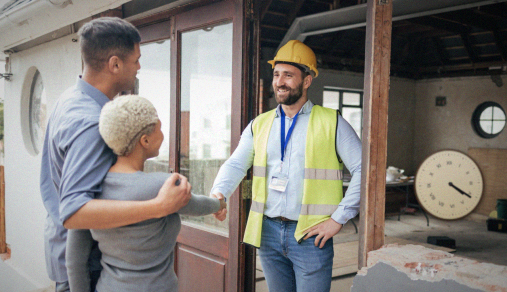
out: 4:21
